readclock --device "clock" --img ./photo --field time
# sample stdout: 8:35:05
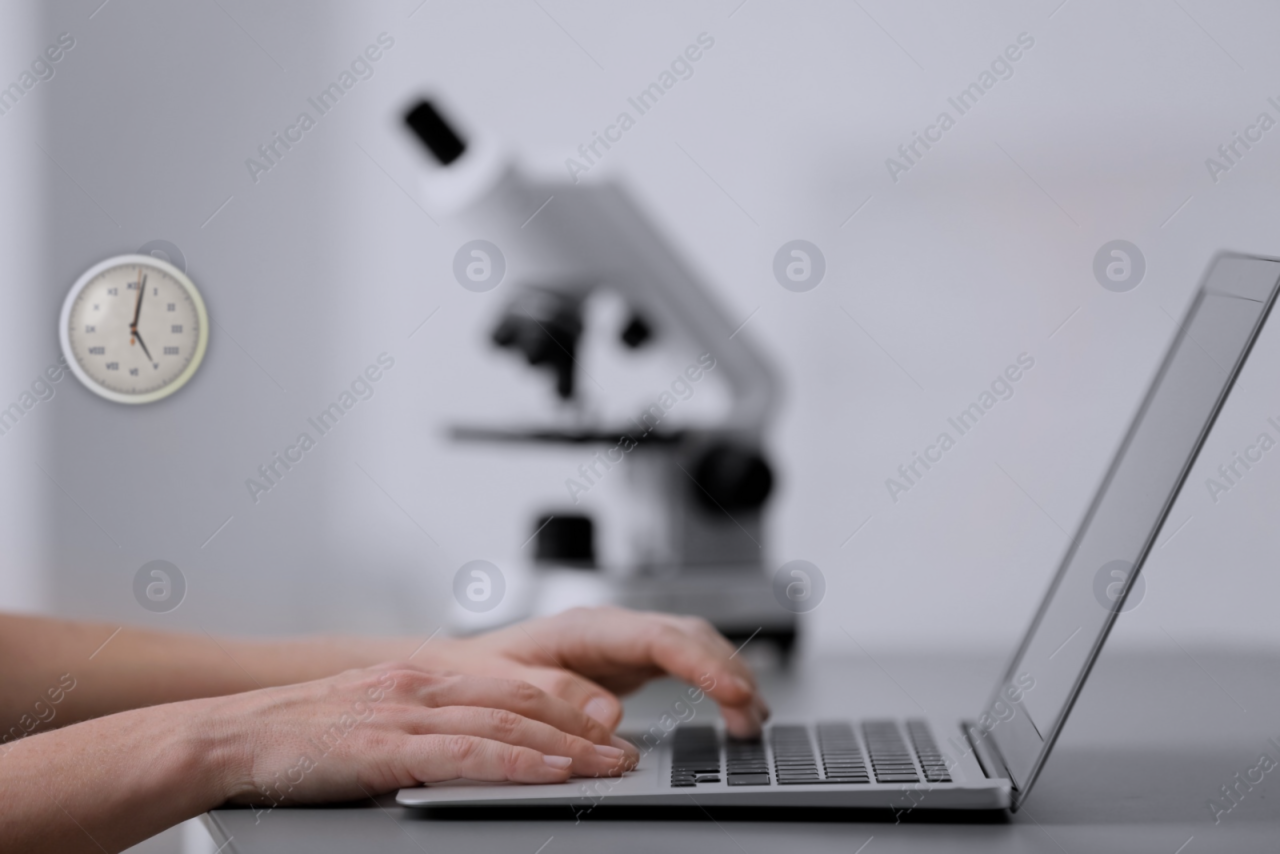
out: 5:02:01
